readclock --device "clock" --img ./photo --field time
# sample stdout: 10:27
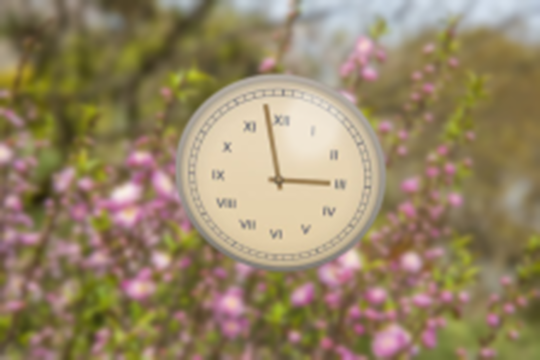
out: 2:58
